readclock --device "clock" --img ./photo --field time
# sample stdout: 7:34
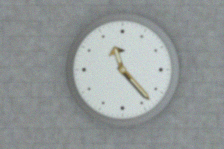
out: 11:23
